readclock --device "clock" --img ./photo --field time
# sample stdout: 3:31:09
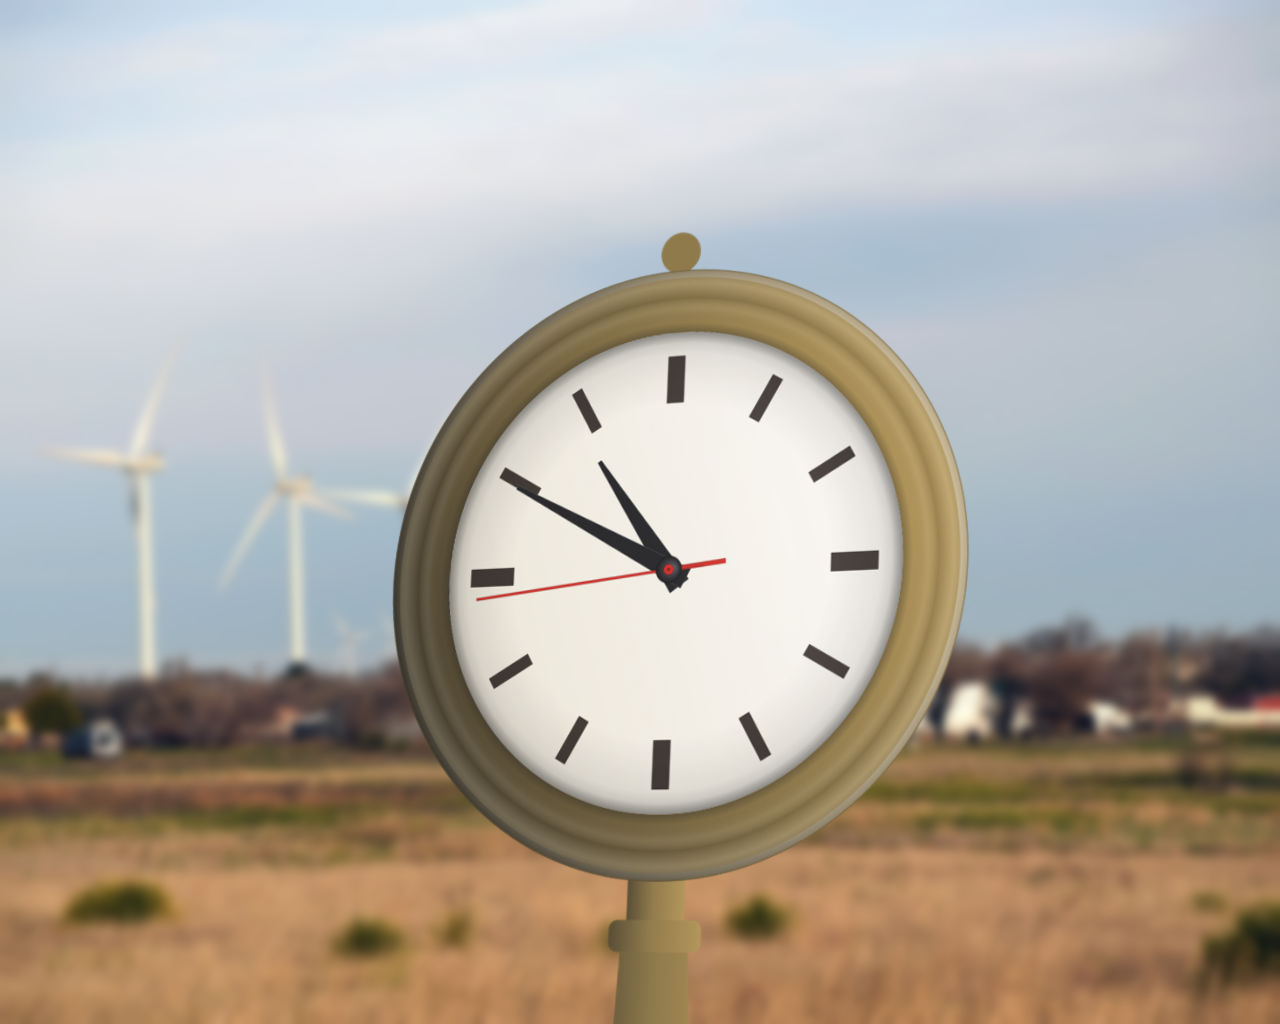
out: 10:49:44
